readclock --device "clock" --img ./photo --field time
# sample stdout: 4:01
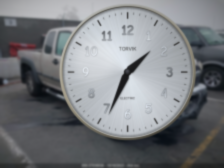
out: 1:34
